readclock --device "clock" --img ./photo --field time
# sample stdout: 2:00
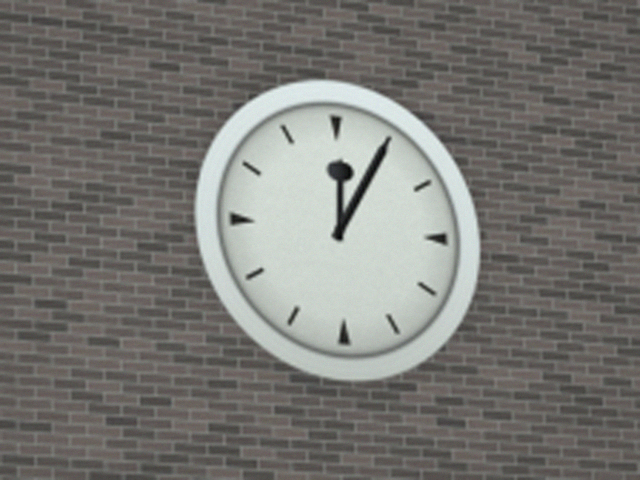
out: 12:05
